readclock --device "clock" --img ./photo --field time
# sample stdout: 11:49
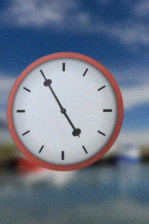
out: 4:55
